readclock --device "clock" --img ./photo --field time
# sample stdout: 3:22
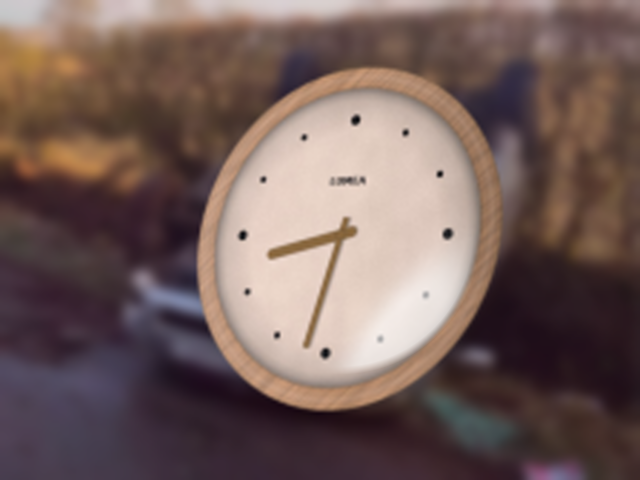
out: 8:32
